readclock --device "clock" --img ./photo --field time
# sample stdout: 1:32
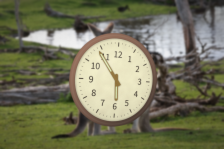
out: 5:54
